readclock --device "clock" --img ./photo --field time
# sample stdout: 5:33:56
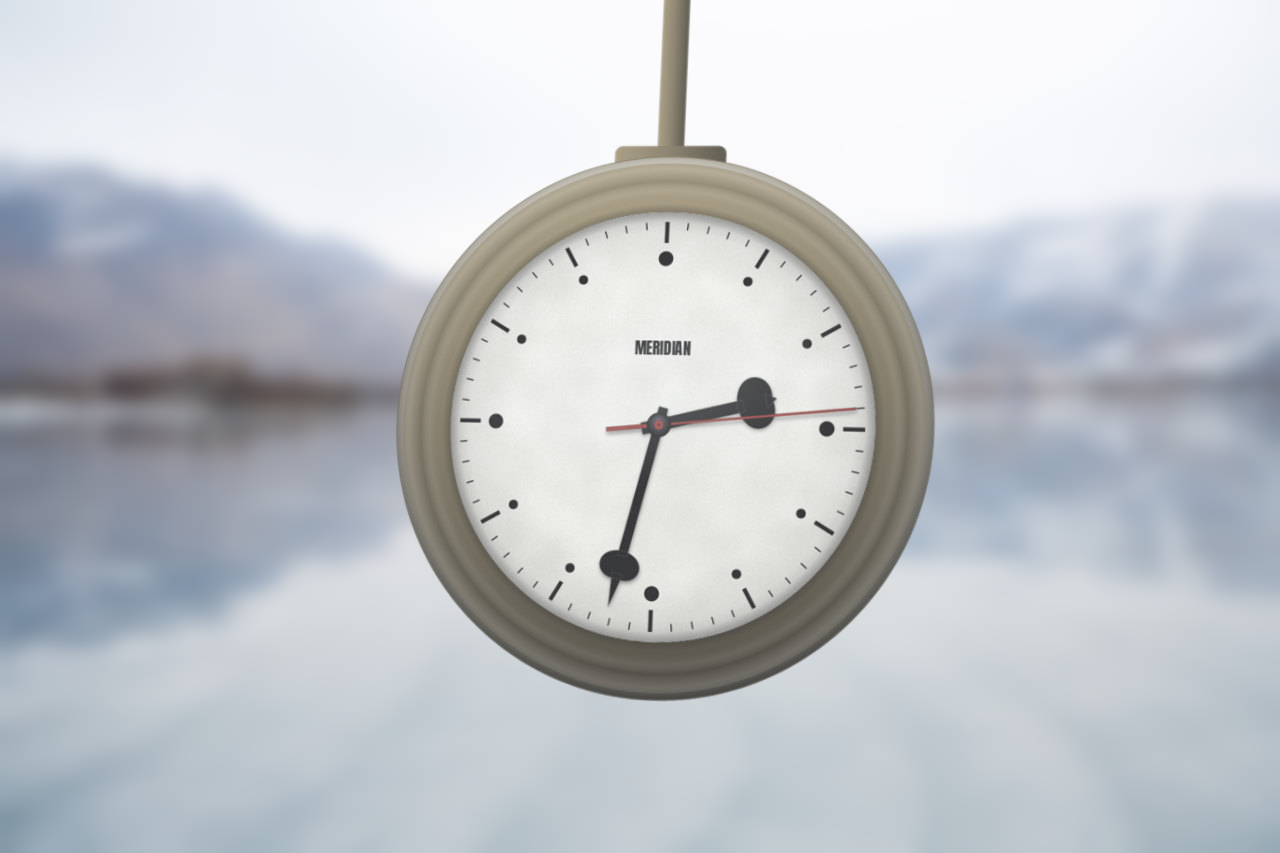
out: 2:32:14
